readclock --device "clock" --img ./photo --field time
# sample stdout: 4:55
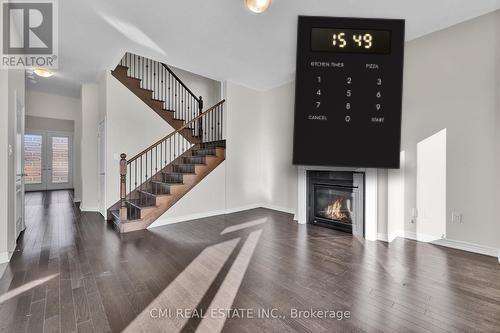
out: 15:49
